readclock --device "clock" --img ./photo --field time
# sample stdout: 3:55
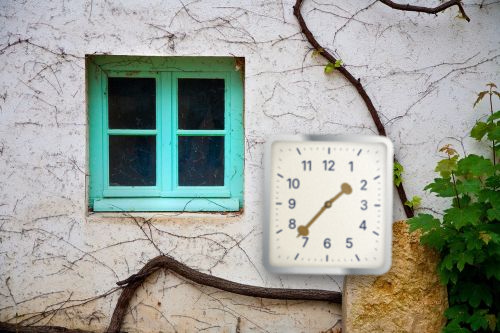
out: 1:37
